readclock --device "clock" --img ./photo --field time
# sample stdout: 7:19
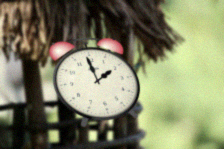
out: 1:59
